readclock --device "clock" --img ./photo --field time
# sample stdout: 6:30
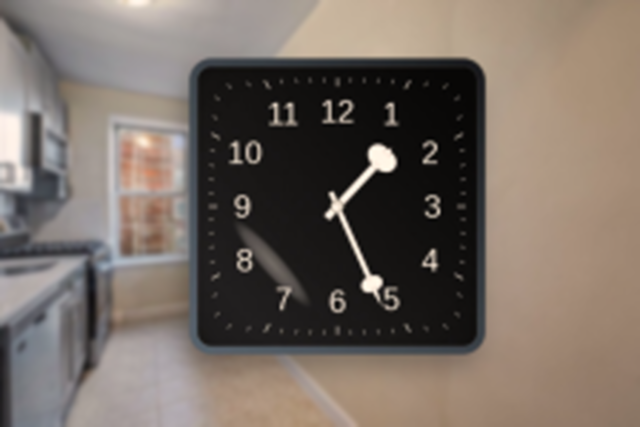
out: 1:26
